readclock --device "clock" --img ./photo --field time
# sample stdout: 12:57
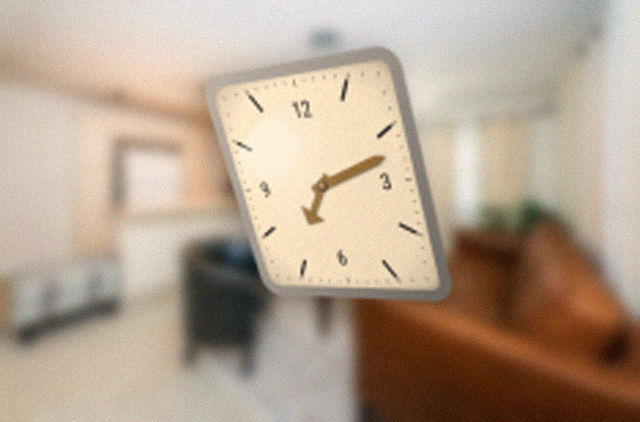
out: 7:12
